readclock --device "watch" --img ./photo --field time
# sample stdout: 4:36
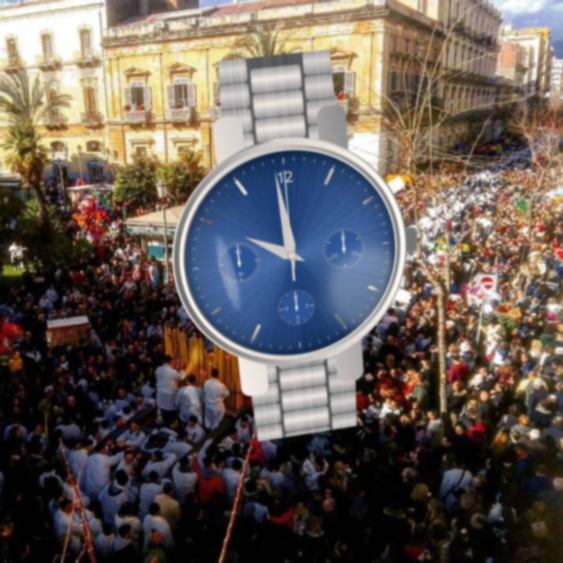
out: 9:59
